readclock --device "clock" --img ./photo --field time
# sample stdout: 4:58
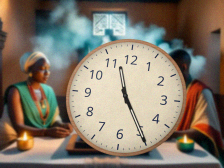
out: 11:25
